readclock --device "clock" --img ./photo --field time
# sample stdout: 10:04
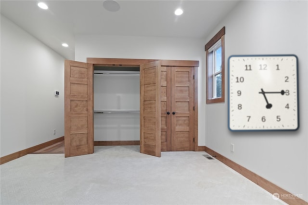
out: 5:15
